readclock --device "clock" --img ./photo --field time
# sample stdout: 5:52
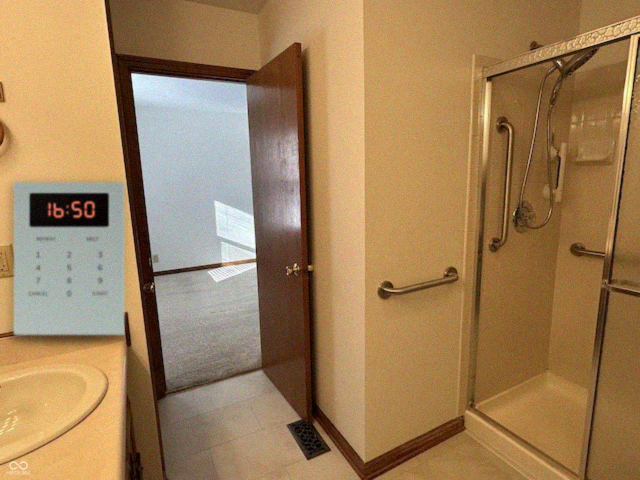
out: 16:50
